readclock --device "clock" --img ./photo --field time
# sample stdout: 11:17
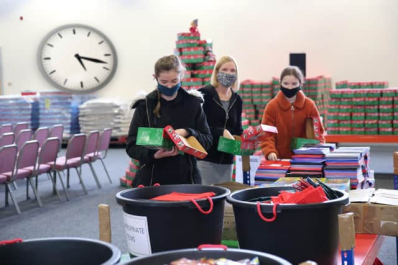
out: 5:18
